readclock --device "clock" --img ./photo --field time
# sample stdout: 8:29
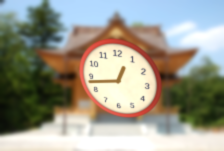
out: 12:43
